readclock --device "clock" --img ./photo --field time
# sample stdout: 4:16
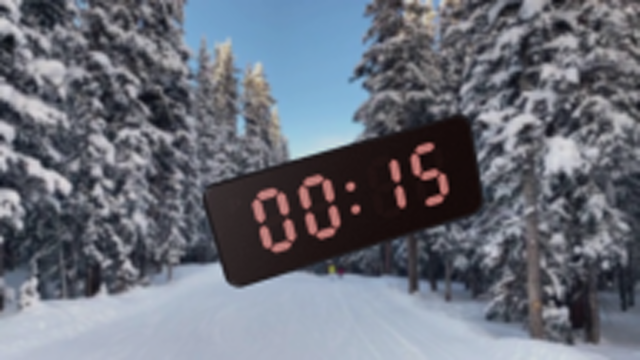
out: 0:15
